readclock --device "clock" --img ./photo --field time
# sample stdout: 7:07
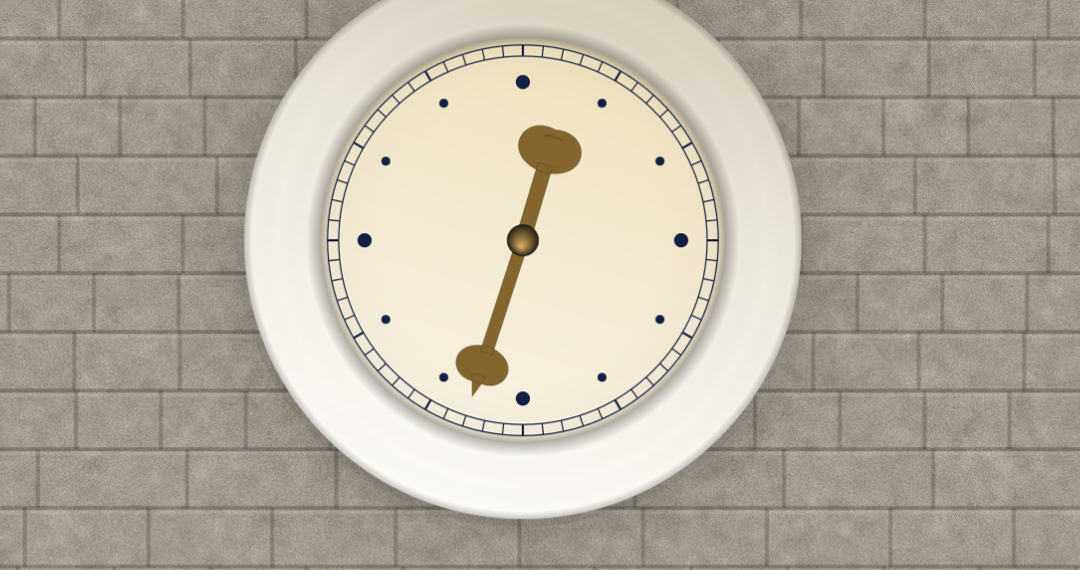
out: 12:33
